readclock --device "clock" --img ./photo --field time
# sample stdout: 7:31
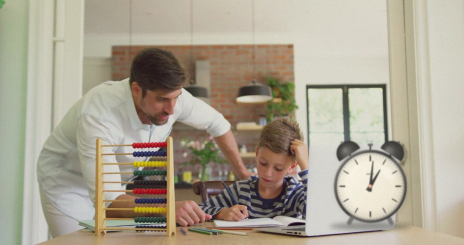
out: 1:01
